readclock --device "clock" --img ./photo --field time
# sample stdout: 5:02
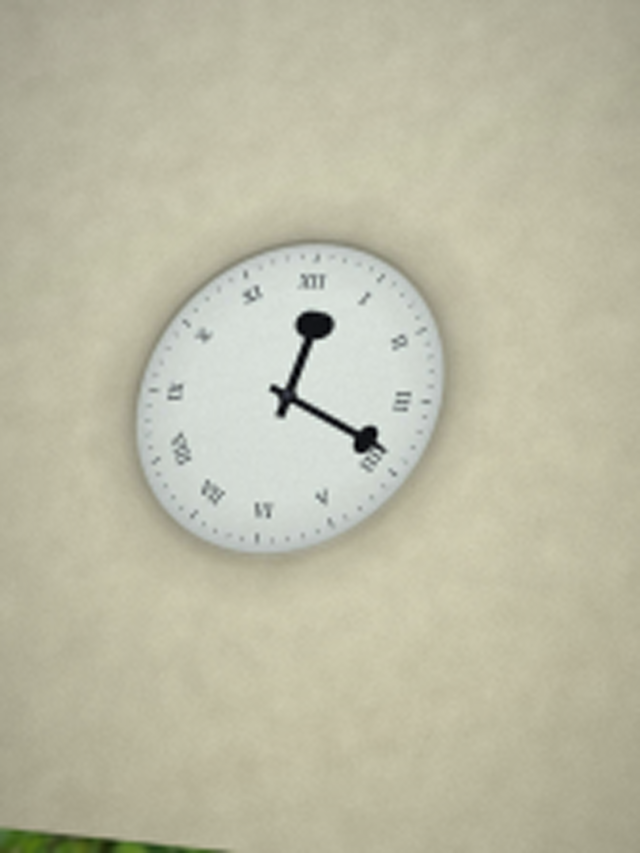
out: 12:19
